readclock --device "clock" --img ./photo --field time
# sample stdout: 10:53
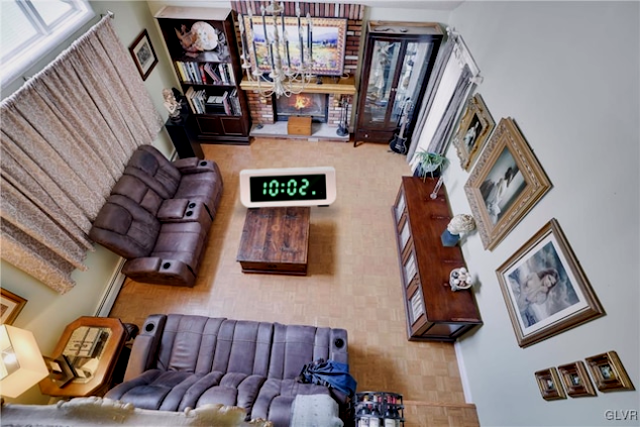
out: 10:02
